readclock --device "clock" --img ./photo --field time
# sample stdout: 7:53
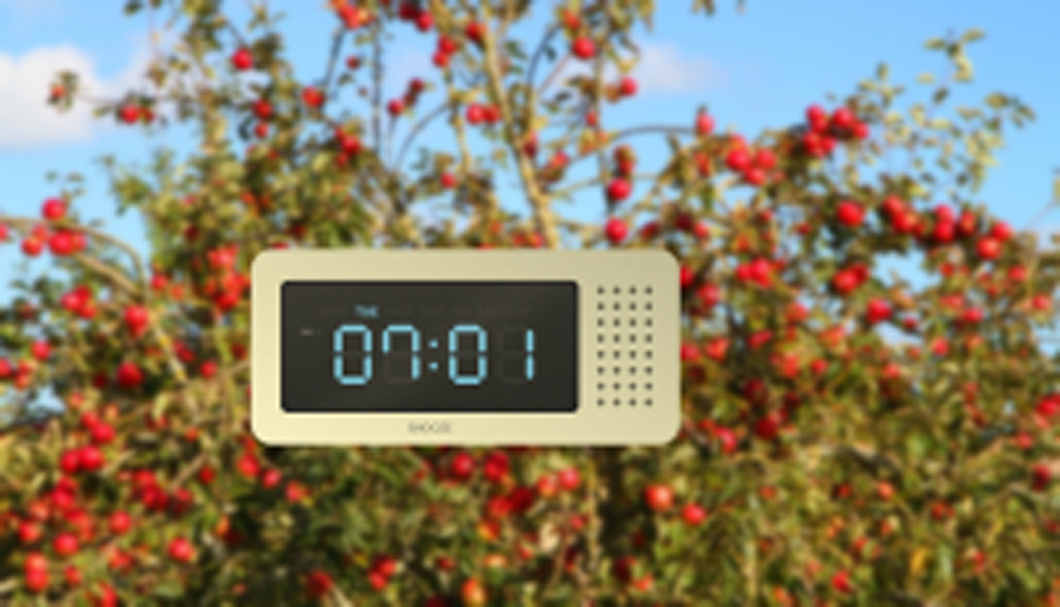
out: 7:01
